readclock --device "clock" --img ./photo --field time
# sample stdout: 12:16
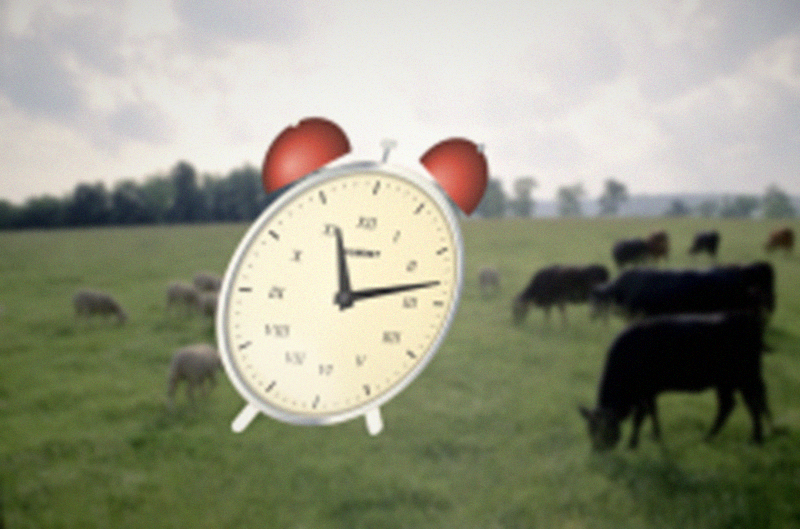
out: 11:13
